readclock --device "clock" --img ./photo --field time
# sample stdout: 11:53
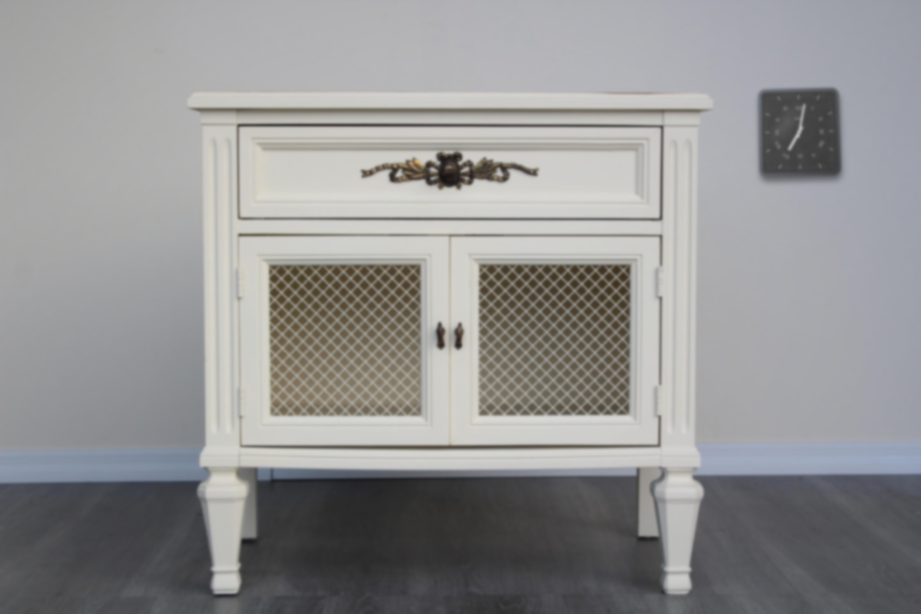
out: 7:02
